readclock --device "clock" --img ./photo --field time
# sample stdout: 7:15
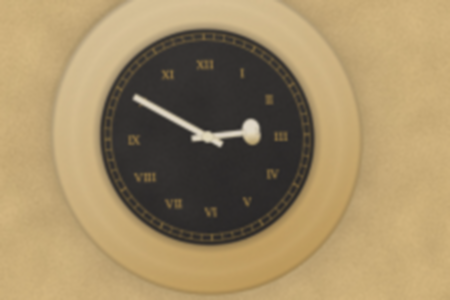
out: 2:50
